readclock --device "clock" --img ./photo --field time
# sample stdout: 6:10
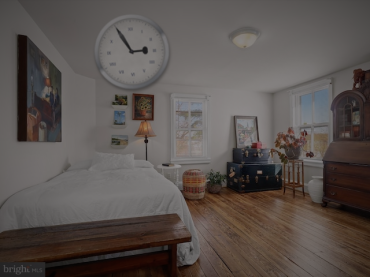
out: 2:55
